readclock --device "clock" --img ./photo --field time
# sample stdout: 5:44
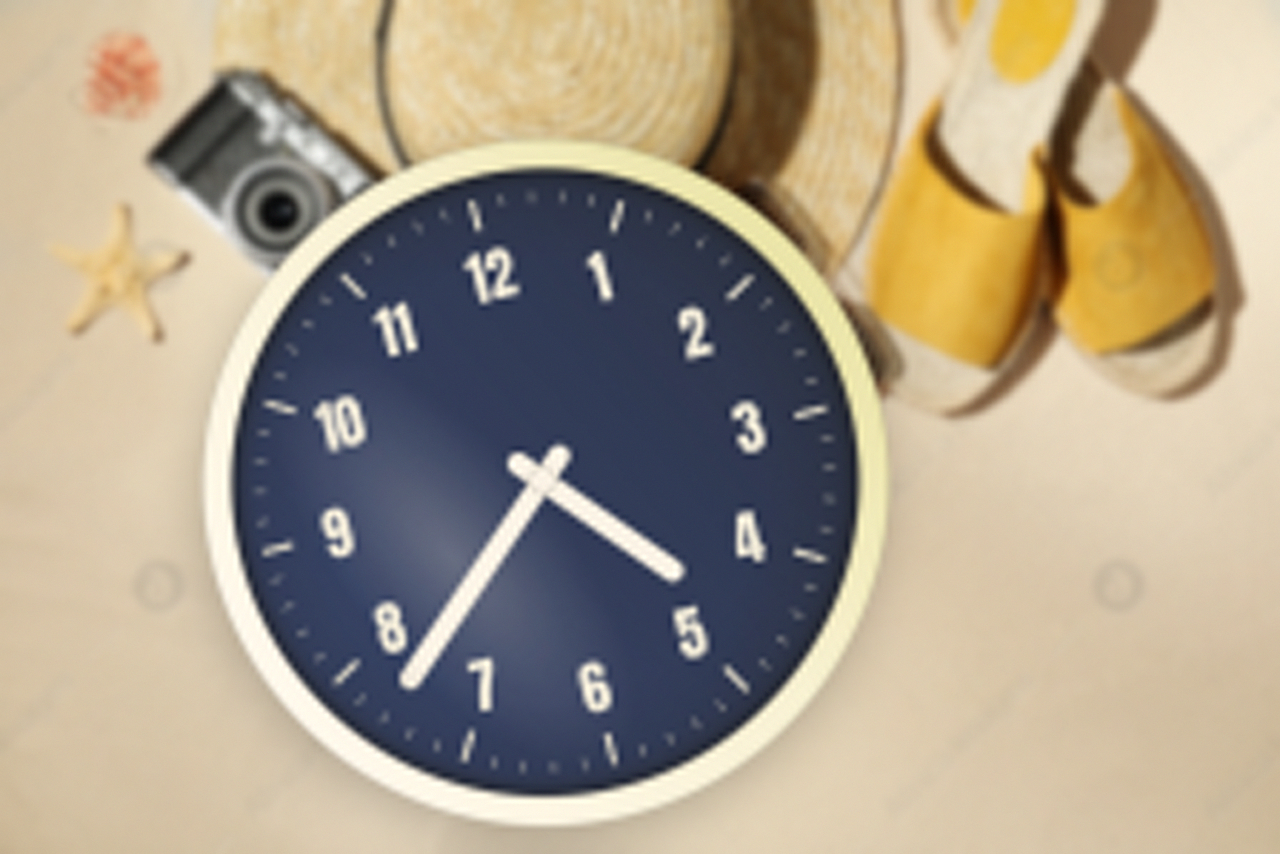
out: 4:38
